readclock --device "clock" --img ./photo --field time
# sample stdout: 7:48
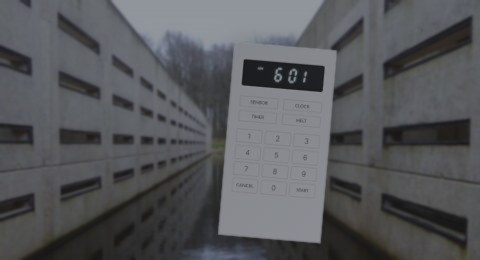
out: 6:01
